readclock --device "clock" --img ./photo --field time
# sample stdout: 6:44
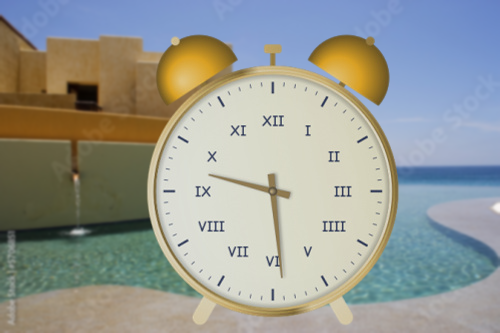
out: 9:29
